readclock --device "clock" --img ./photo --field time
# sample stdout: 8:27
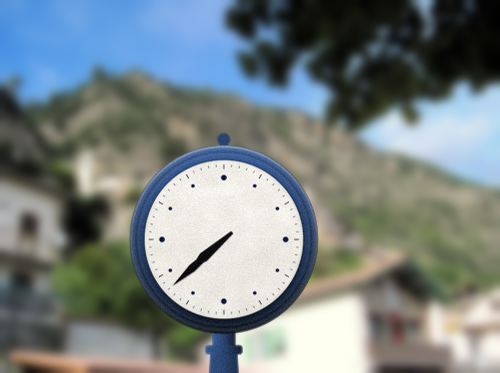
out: 7:38
